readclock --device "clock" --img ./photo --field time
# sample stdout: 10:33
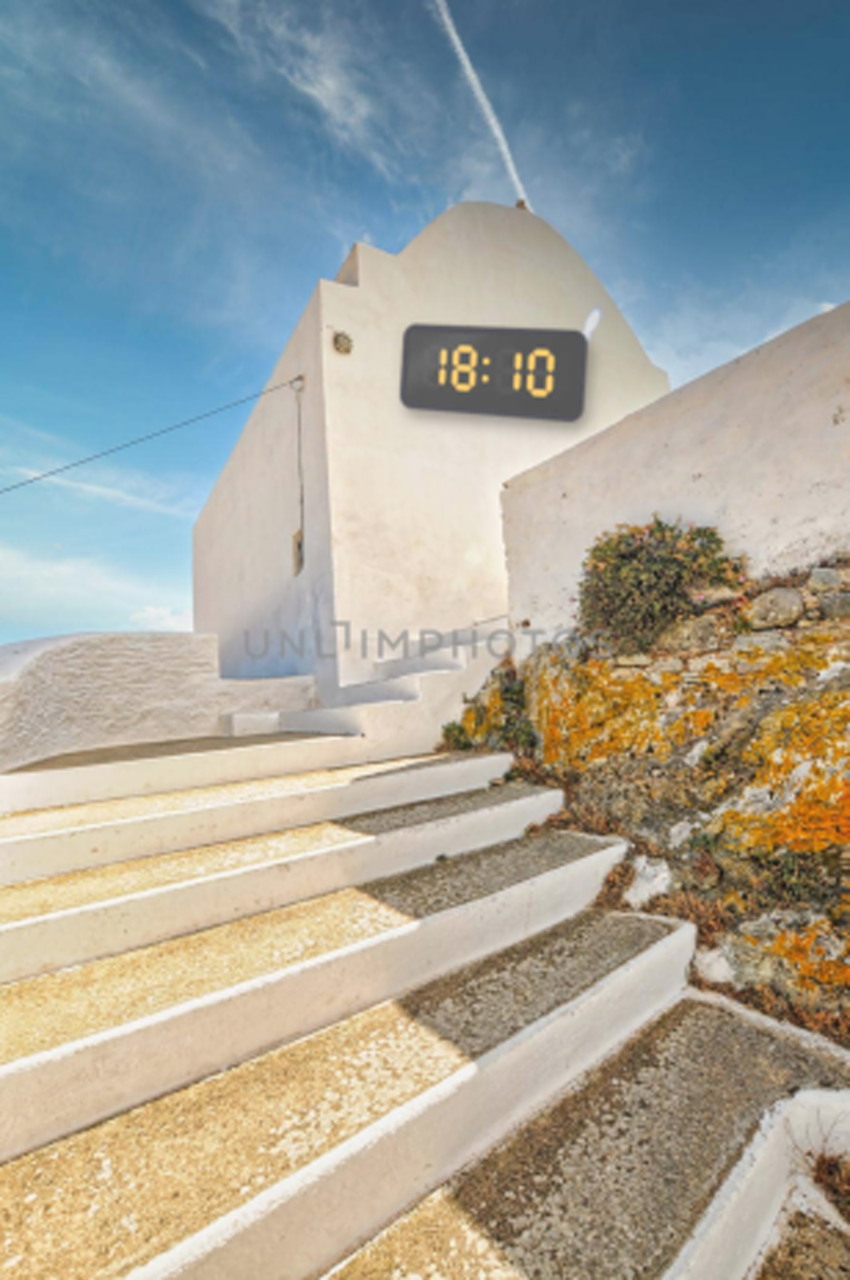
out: 18:10
